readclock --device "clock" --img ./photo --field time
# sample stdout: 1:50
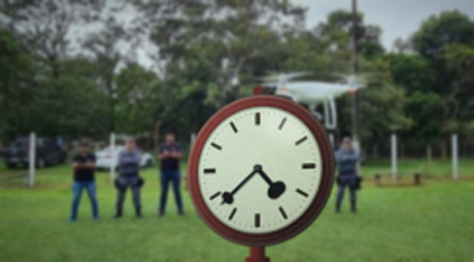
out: 4:38
